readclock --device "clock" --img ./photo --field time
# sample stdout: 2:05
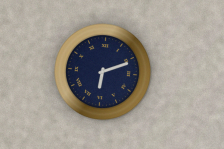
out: 6:11
